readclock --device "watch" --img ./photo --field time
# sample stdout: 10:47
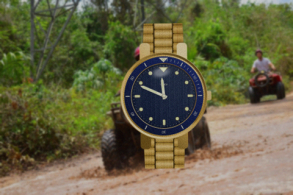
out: 11:49
